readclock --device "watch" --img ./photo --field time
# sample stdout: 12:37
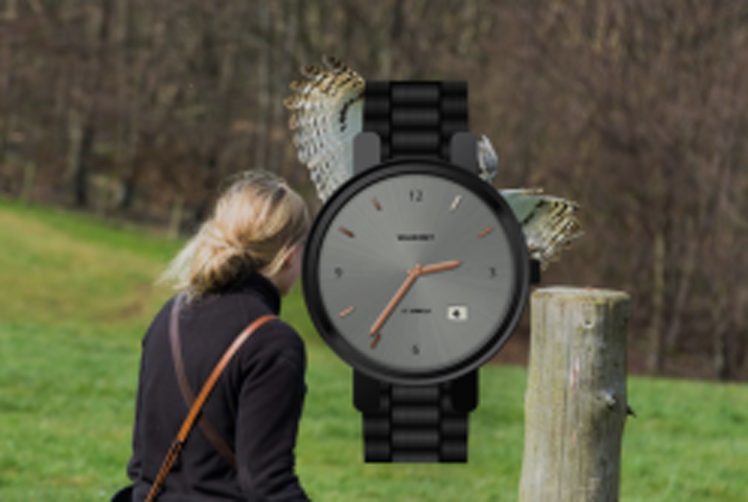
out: 2:36
